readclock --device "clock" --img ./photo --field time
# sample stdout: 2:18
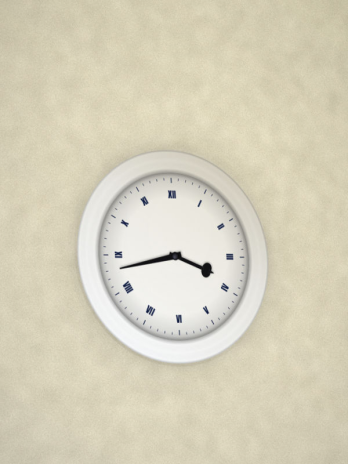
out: 3:43
